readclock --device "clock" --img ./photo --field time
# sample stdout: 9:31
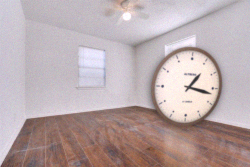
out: 1:17
